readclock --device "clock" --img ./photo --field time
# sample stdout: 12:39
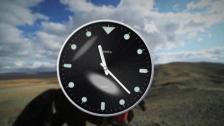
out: 11:22
